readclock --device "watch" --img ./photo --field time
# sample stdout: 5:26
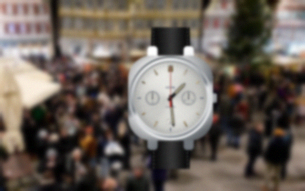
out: 1:29
